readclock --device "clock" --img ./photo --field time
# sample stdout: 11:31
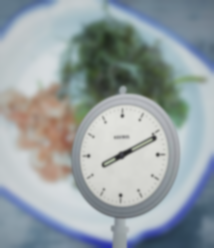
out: 8:11
